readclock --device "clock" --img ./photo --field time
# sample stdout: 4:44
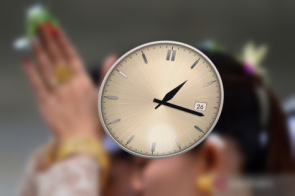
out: 1:17
